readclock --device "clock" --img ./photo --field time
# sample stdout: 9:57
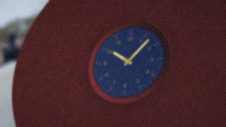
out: 10:07
